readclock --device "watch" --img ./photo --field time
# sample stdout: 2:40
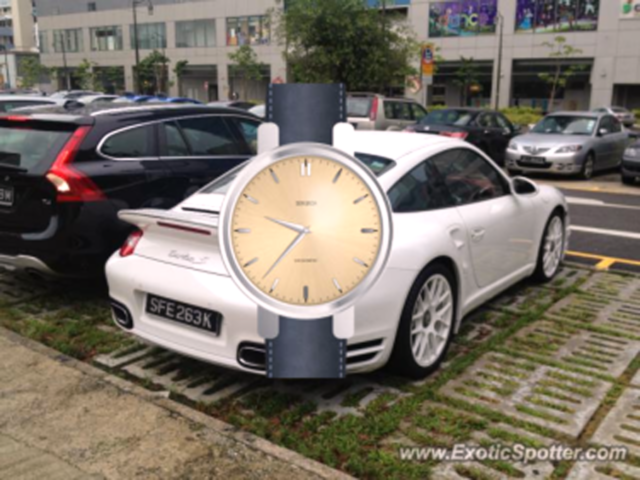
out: 9:37
